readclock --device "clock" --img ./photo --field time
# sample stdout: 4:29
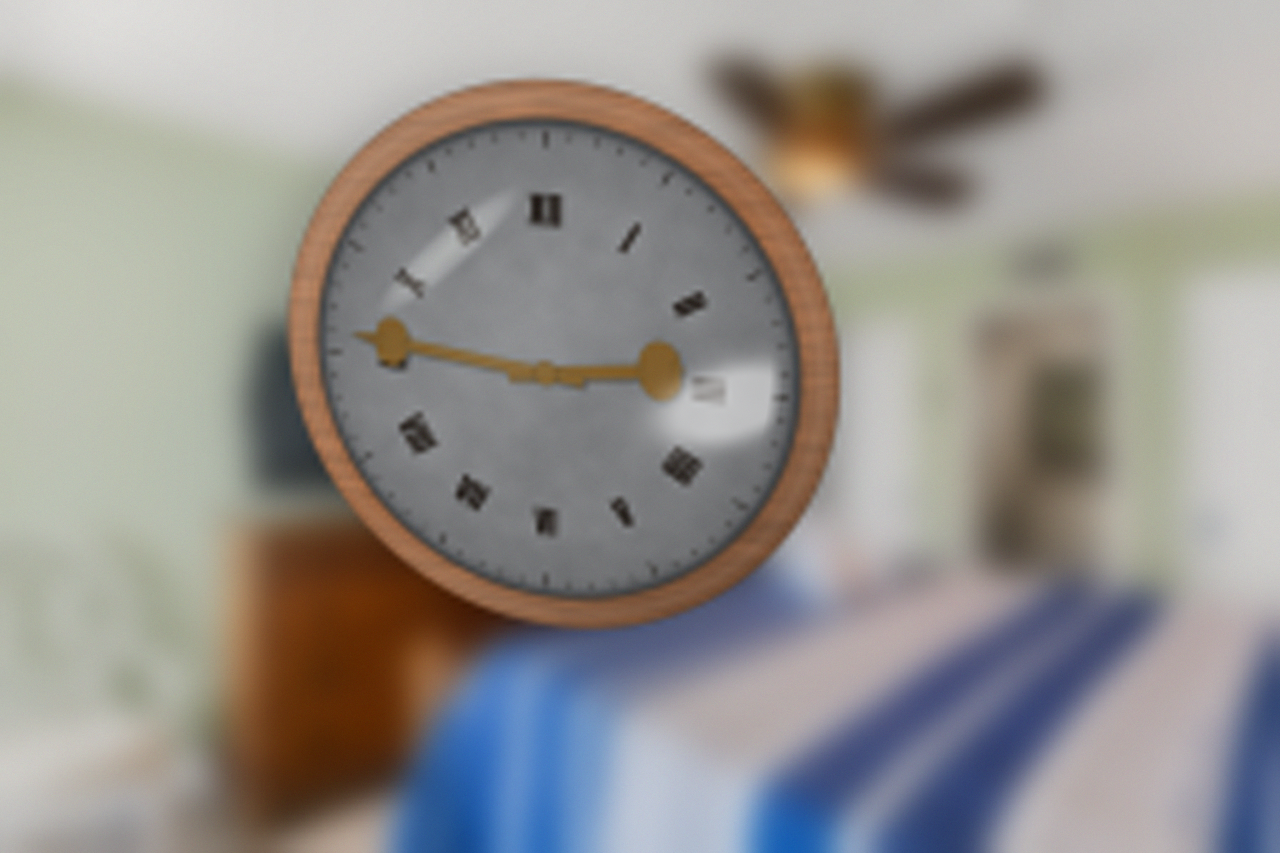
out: 2:46
